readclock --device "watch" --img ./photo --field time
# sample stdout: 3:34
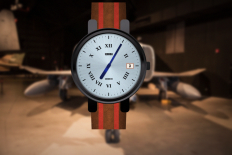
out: 7:05
